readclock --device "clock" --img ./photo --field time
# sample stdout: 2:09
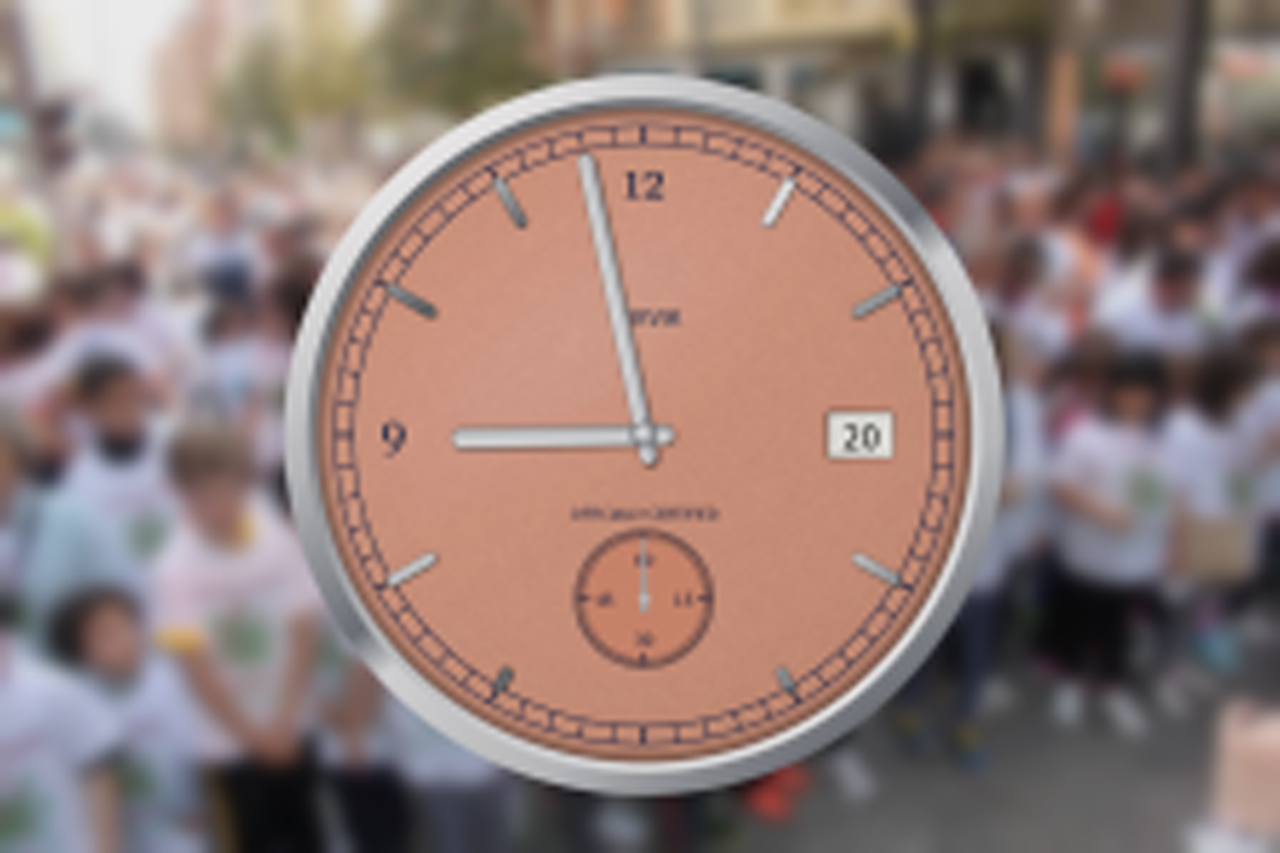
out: 8:58
